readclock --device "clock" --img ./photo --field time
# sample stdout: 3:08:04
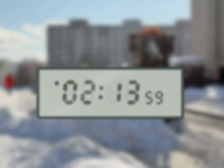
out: 2:13:59
